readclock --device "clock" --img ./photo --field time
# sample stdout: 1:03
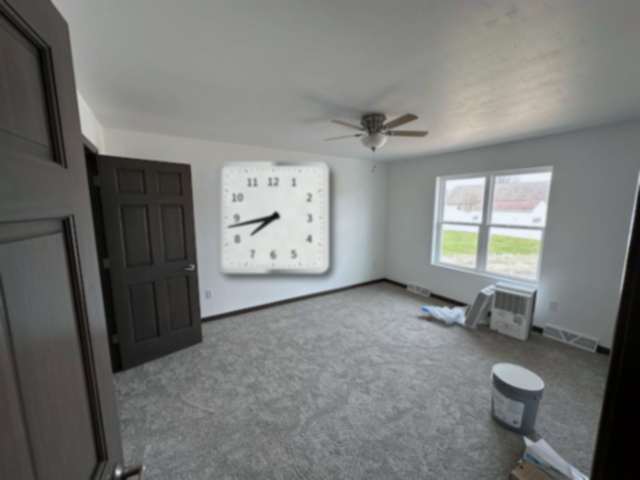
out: 7:43
